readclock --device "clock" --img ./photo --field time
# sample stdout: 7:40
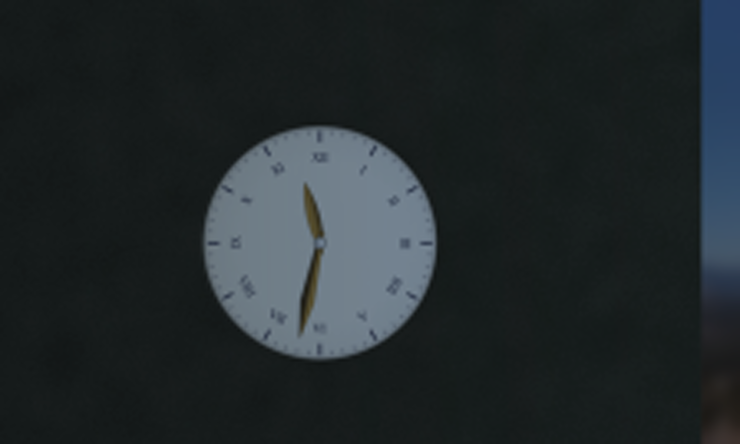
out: 11:32
